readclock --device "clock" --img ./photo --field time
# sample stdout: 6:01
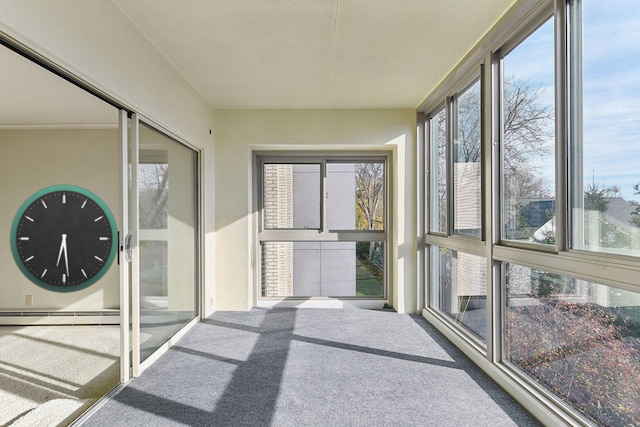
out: 6:29
